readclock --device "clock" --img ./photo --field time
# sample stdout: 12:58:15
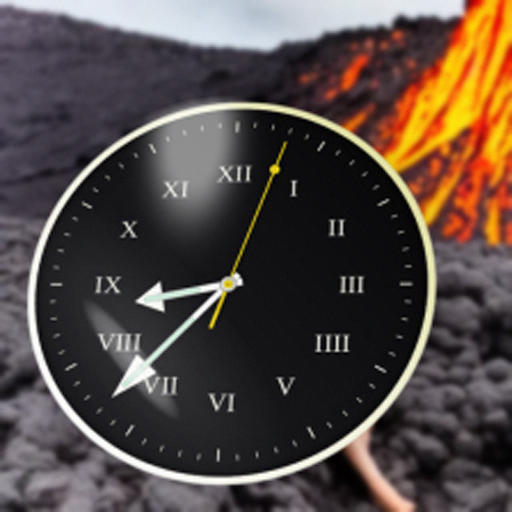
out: 8:37:03
